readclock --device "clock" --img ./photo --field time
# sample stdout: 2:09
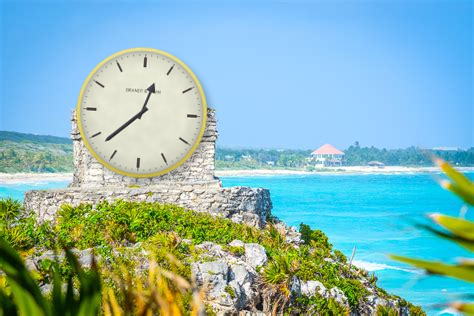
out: 12:38
